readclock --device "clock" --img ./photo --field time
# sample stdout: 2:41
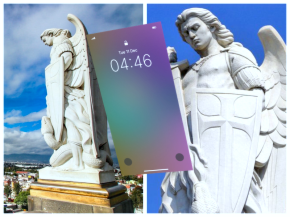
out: 4:46
